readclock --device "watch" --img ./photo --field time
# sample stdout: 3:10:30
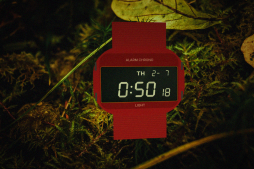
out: 0:50:18
